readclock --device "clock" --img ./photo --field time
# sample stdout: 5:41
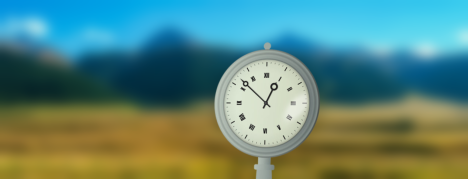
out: 12:52
